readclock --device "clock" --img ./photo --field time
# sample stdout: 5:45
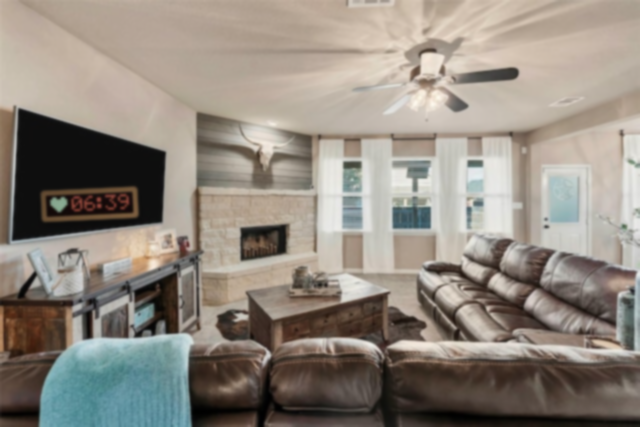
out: 6:39
